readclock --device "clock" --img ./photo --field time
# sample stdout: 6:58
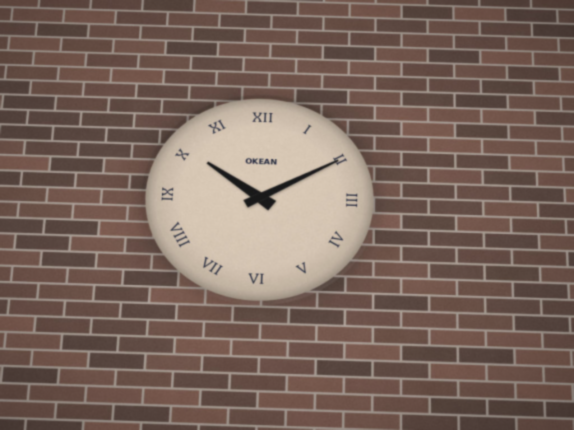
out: 10:10
